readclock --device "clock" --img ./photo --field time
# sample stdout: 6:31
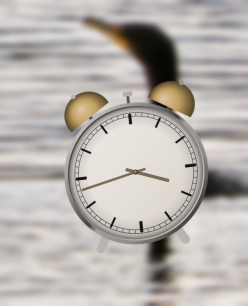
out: 3:43
